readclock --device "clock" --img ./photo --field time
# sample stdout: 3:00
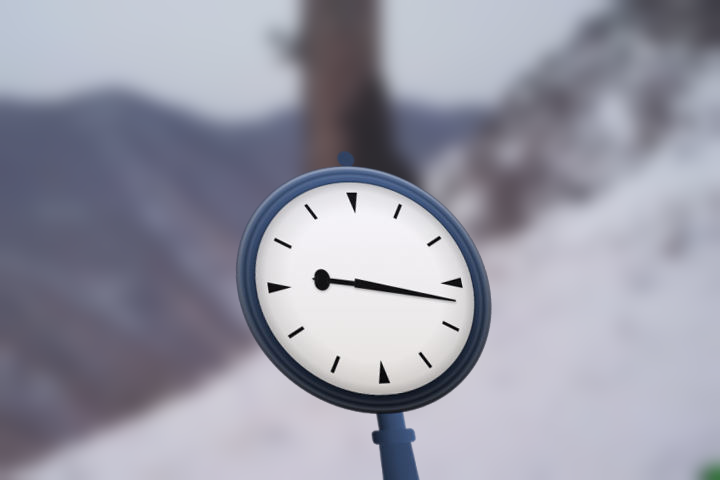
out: 9:17
